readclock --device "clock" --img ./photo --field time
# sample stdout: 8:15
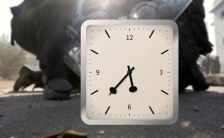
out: 5:37
